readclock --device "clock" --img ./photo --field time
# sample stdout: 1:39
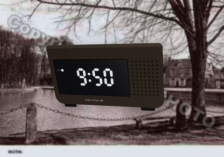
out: 9:50
